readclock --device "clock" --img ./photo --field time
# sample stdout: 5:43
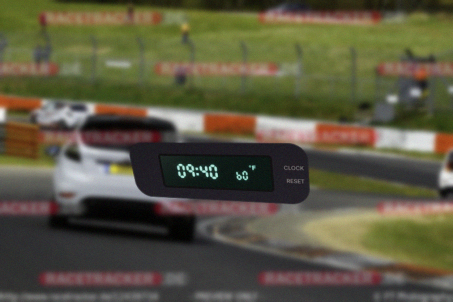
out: 9:40
